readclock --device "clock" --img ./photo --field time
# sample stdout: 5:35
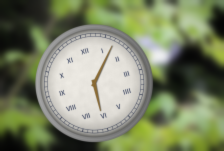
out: 6:07
